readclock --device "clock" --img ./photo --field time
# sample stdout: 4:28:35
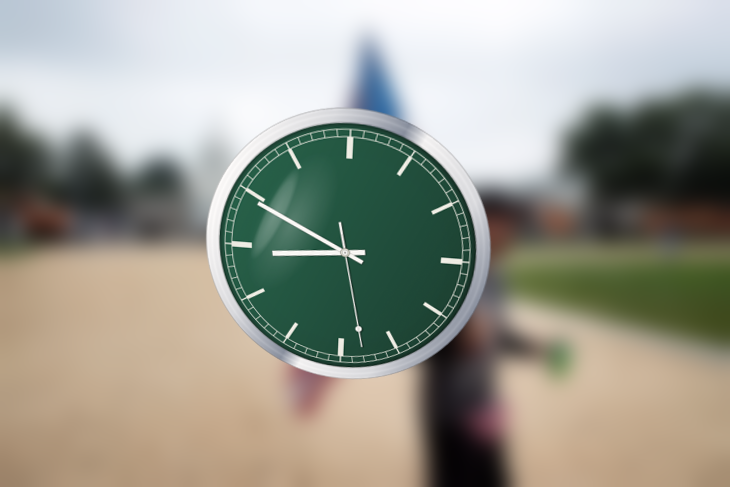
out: 8:49:28
